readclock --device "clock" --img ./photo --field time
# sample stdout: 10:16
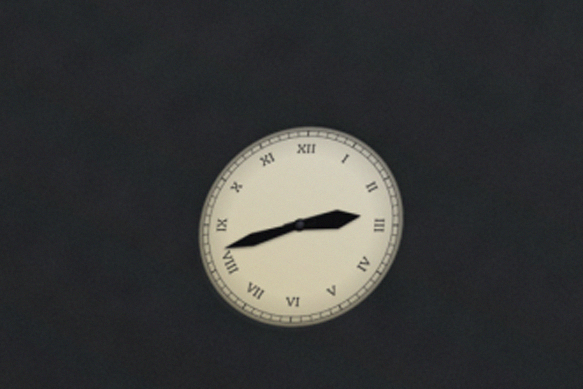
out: 2:42
